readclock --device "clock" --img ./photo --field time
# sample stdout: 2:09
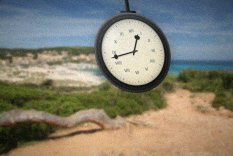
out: 12:43
